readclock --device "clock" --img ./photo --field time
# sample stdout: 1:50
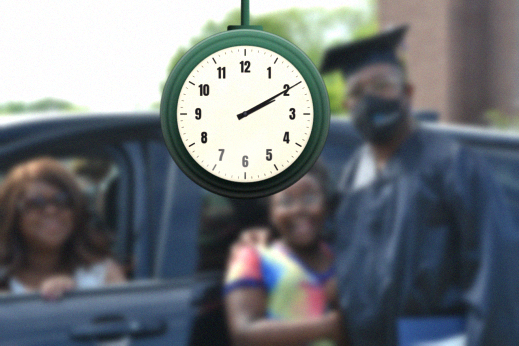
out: 2:10
